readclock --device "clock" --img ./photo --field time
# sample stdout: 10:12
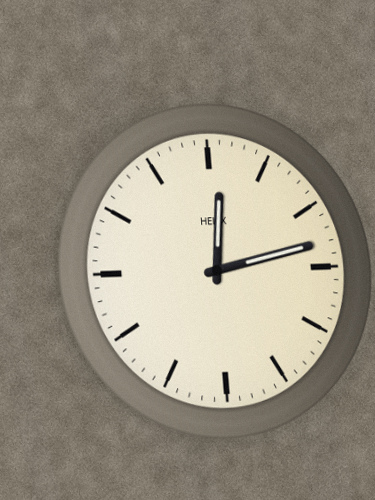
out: 12:13
